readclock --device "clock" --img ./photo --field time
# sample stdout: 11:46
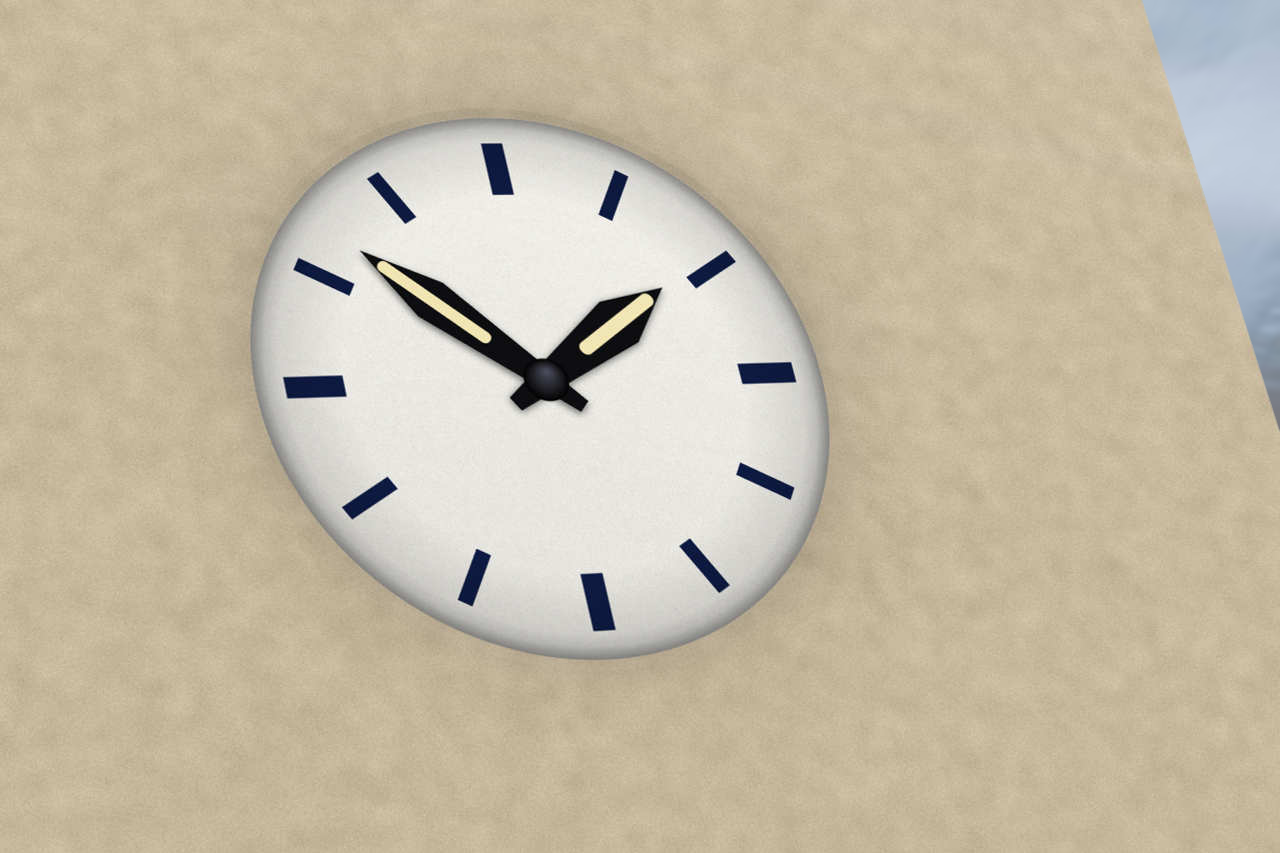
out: 1:52
